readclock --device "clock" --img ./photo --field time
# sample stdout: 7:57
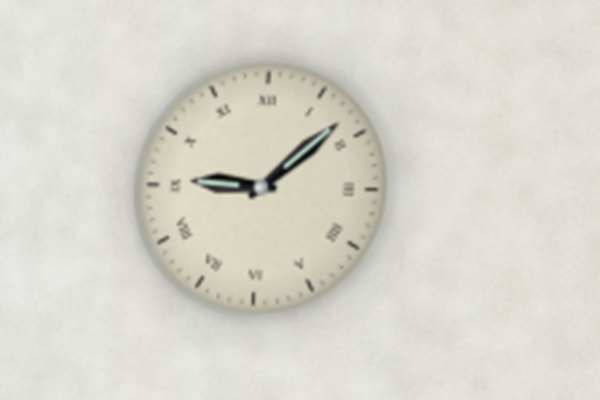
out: 9:08
